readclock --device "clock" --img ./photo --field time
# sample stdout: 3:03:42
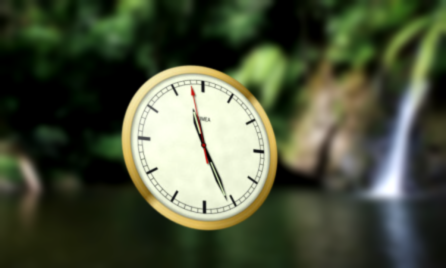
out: 11:25:58
